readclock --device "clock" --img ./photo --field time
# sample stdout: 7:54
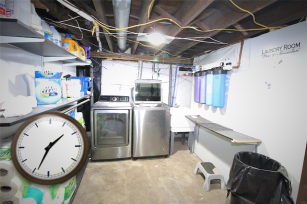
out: 1:34
